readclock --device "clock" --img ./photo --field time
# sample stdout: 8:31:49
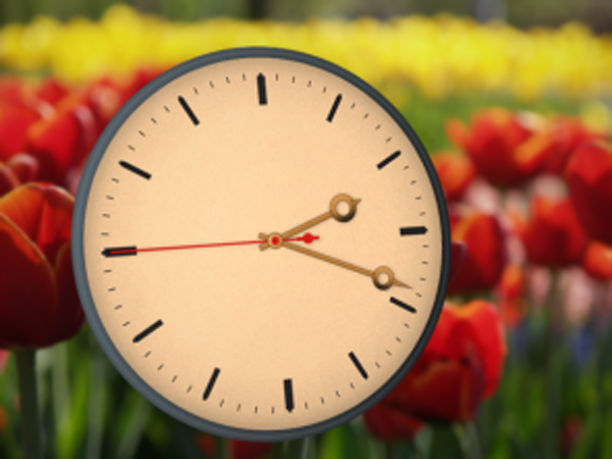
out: 2:18:45
